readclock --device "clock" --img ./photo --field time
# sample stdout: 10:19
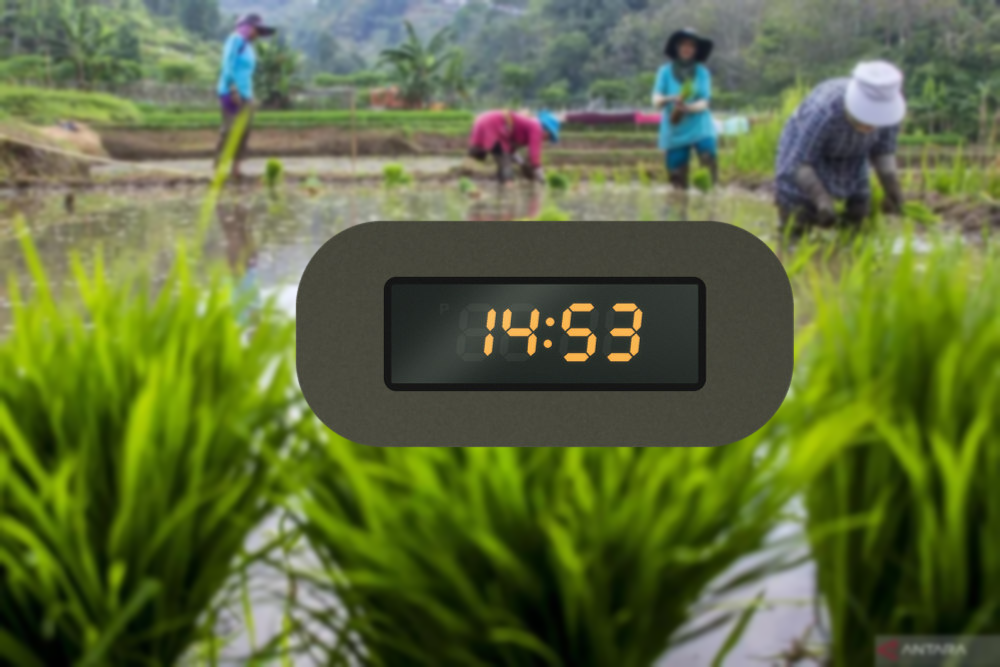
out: 14:53
